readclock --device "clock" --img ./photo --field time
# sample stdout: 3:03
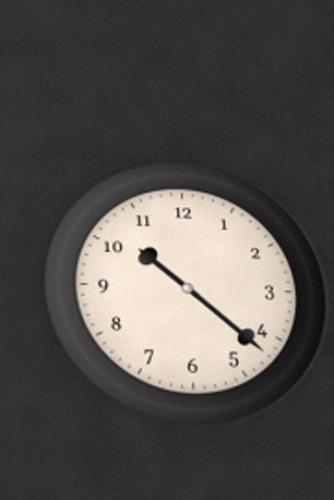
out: 10:22
